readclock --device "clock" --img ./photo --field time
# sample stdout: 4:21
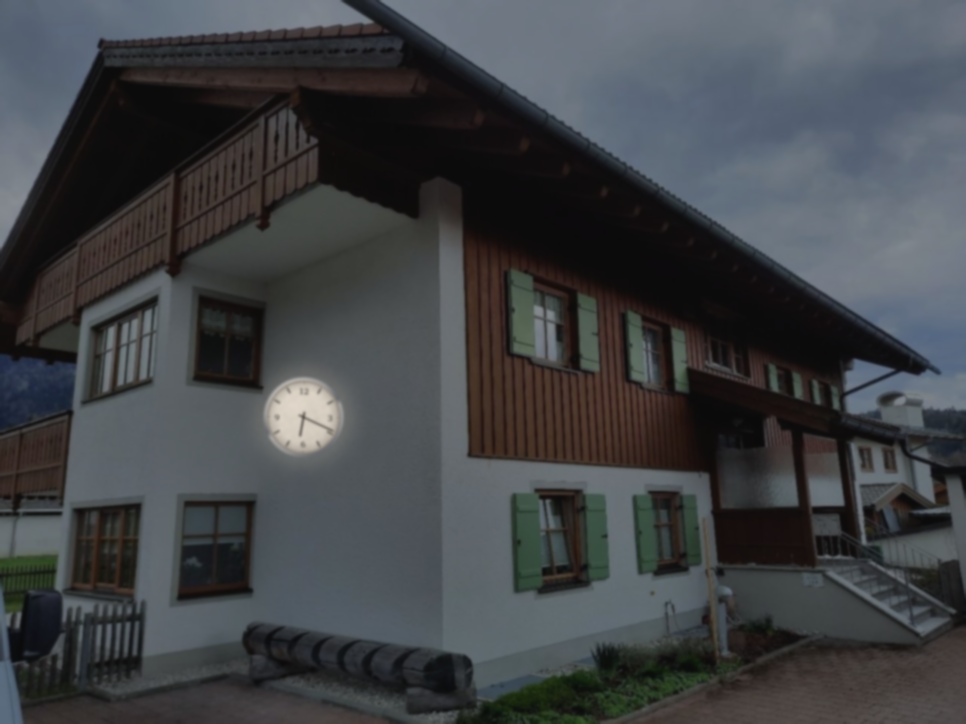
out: 6:19
